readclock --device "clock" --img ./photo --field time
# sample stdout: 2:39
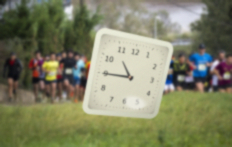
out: 10:45
